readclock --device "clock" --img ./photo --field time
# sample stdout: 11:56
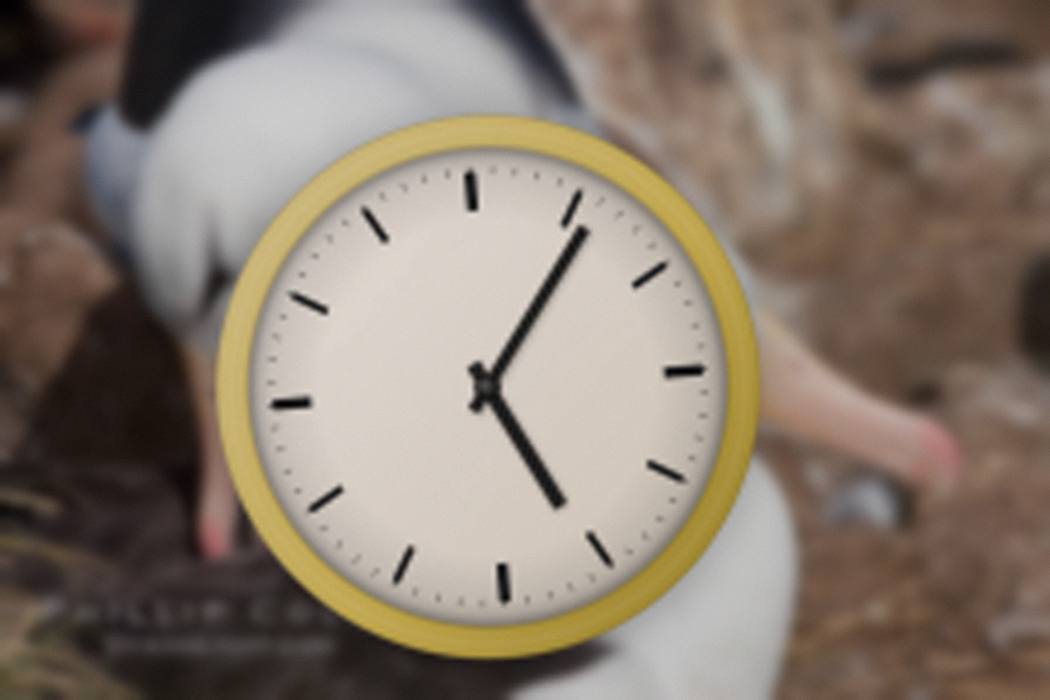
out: 5:06
